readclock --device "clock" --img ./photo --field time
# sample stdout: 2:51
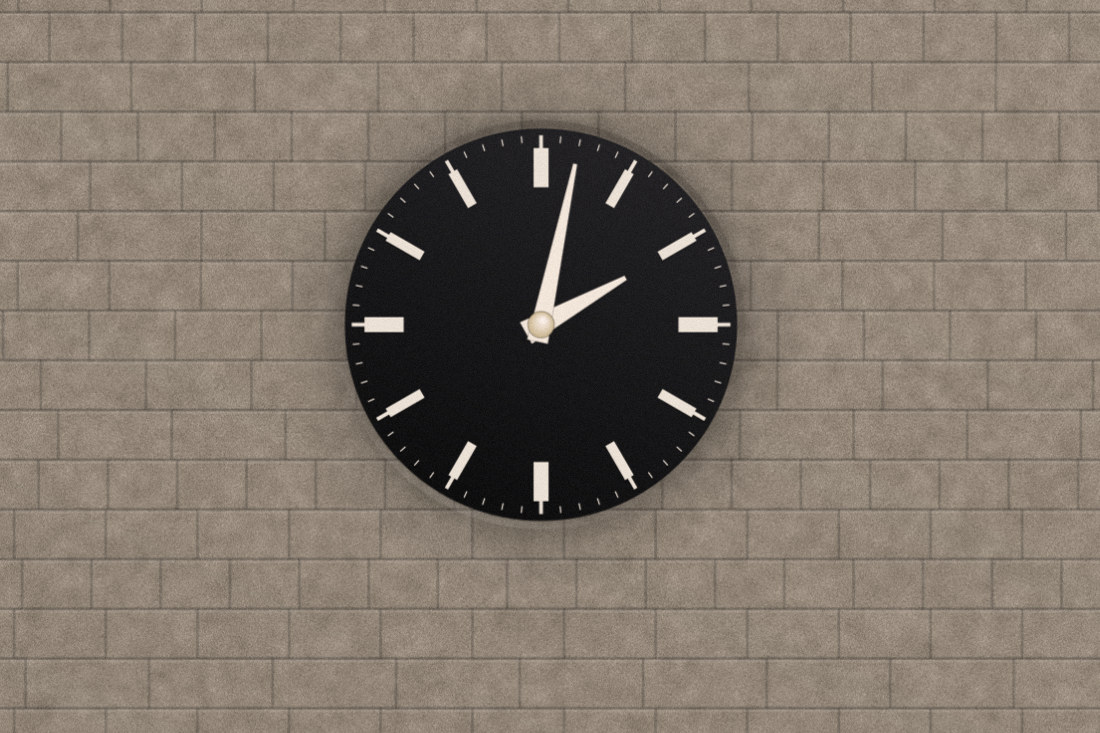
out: 2:02
